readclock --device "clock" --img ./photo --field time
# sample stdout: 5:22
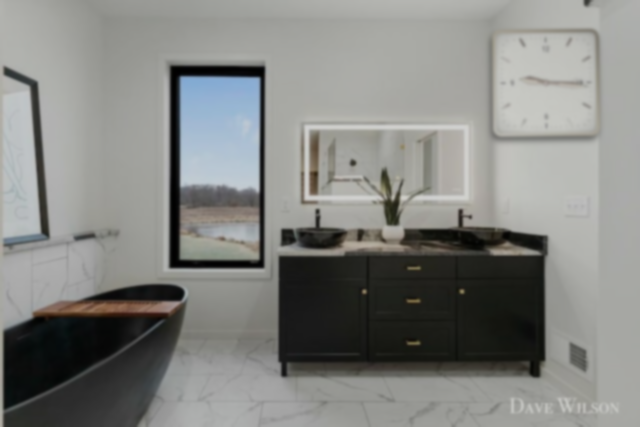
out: 9:16
